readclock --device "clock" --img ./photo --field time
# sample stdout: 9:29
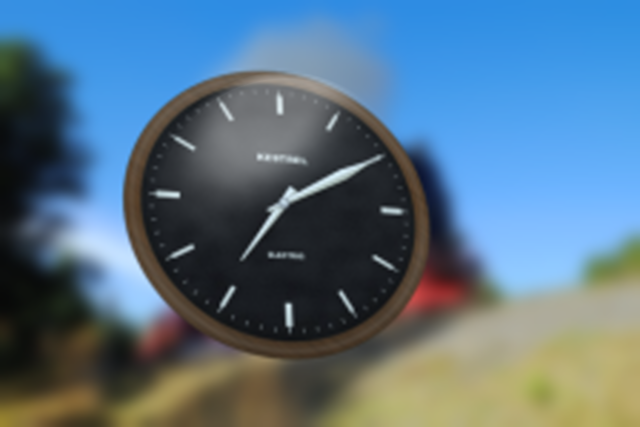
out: 7:10
